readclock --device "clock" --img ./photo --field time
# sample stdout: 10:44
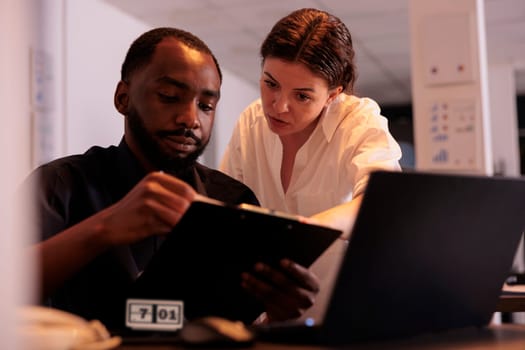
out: 7:01
